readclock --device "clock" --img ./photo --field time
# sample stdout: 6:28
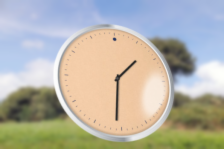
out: 1:31
